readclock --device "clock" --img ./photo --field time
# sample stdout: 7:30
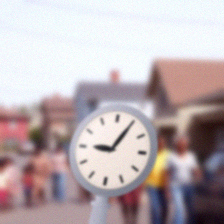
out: 9:05
